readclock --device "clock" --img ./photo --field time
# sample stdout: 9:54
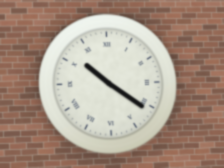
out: 10:21
